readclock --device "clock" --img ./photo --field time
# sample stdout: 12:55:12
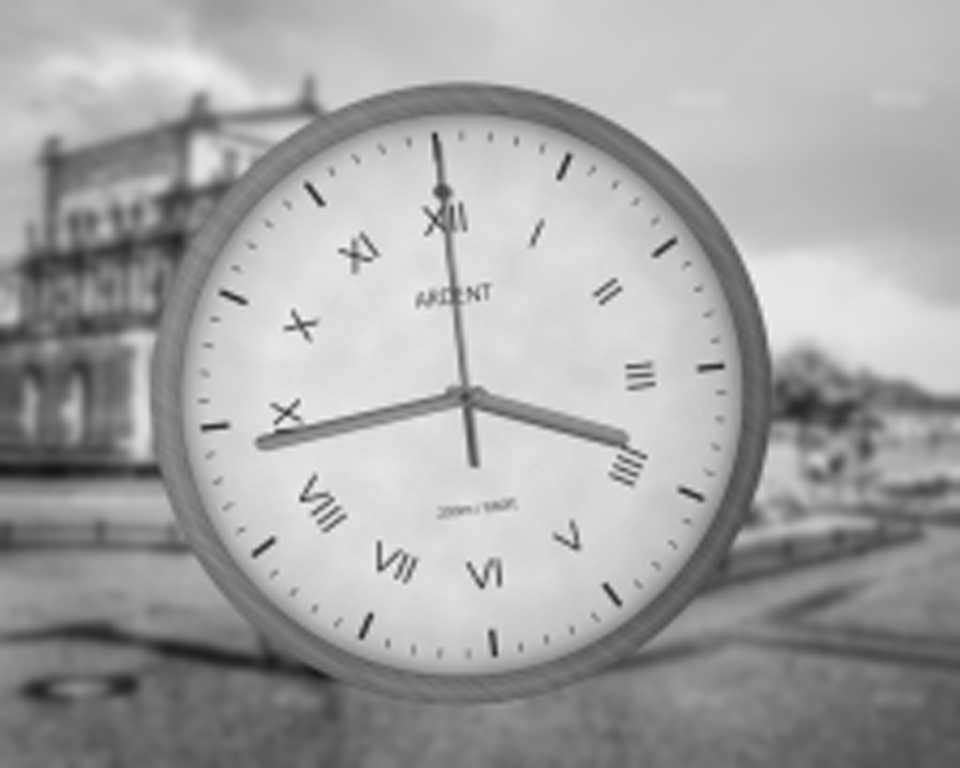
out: 3:44:00
